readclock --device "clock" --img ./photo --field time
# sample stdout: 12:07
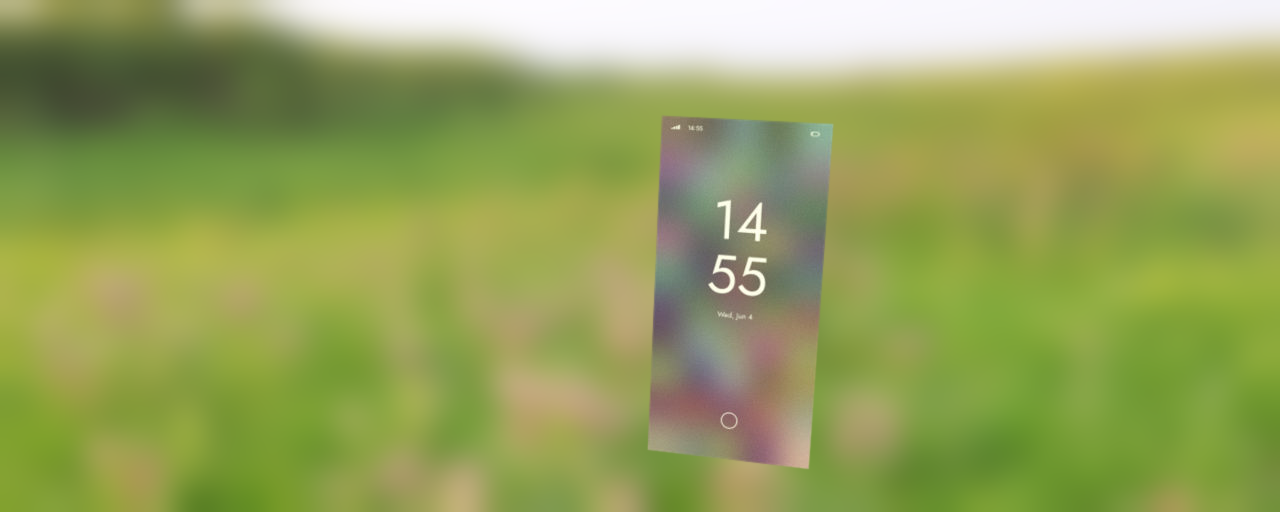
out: 14:55
